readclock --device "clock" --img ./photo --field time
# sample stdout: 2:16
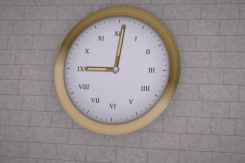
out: 9:01
